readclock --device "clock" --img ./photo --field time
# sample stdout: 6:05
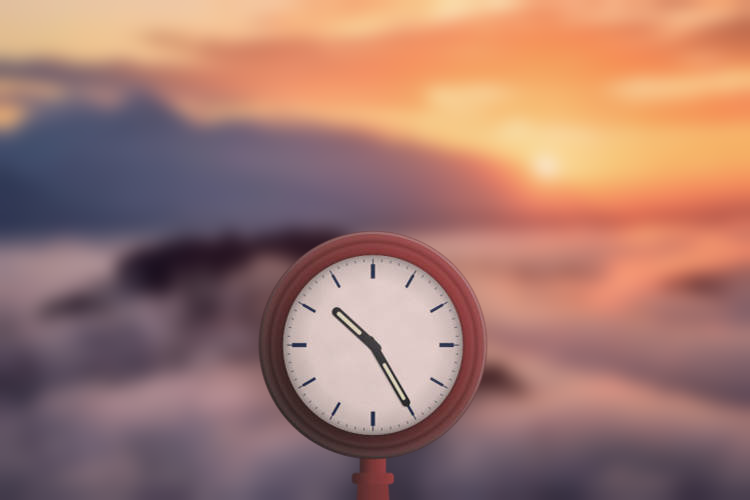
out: 10:25
